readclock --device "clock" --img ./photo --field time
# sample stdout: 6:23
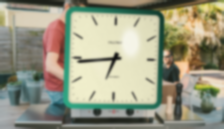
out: 6:44
